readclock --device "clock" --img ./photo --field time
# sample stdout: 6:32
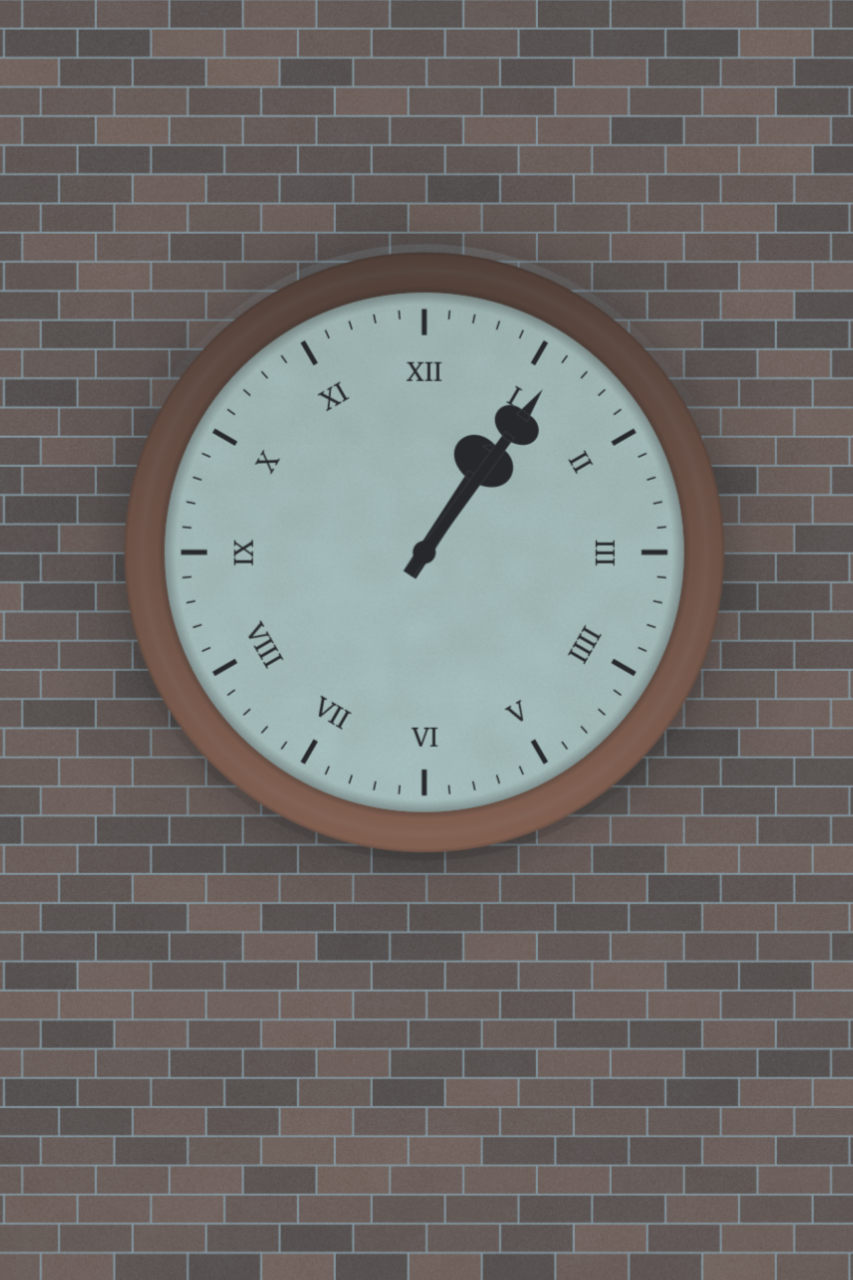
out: 1:06
